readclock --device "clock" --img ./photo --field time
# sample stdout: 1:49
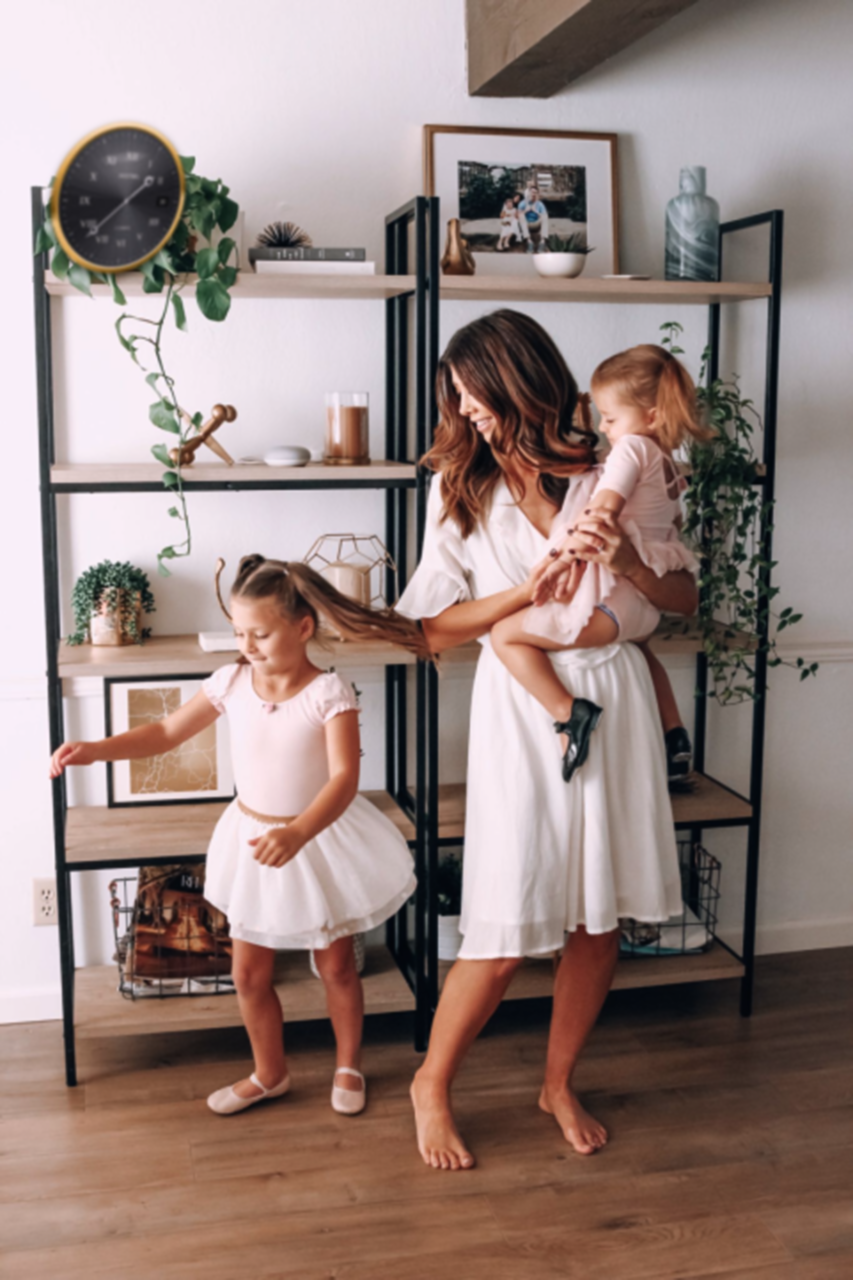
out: 1:38
